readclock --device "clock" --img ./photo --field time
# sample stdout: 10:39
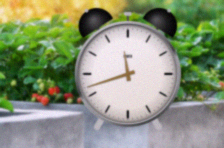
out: 11:42
